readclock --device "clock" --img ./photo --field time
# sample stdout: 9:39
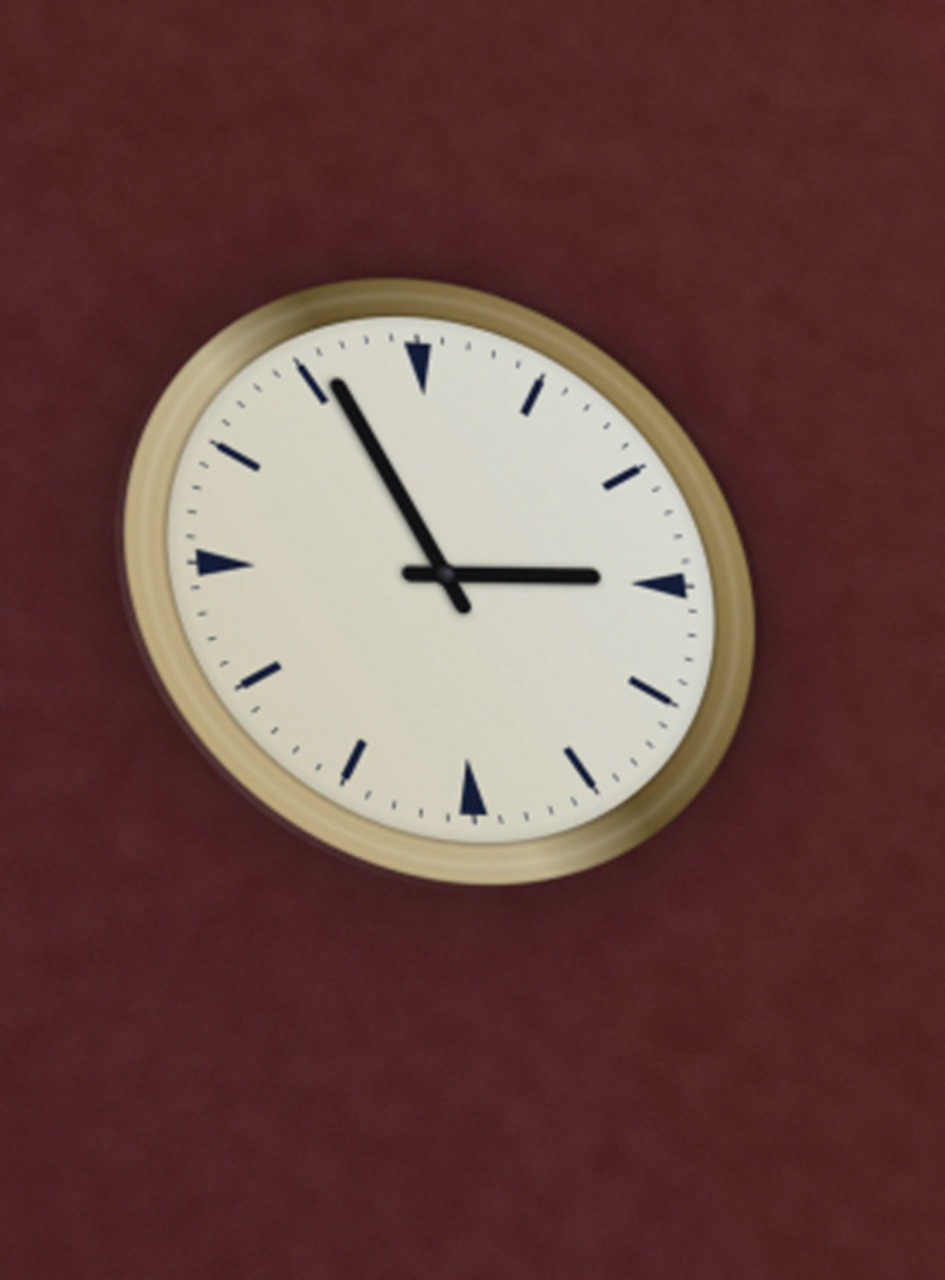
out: 2:56
